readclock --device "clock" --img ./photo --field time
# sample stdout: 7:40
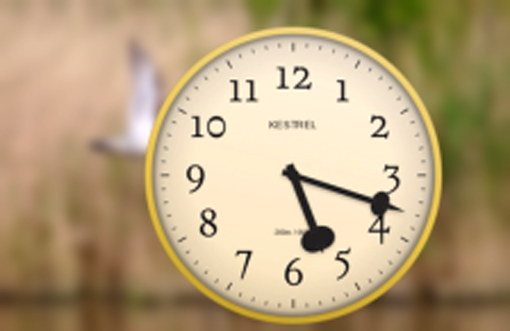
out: 5:18
